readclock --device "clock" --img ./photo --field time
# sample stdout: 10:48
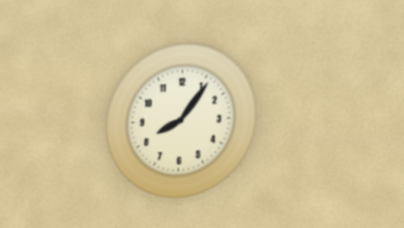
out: 8:06
